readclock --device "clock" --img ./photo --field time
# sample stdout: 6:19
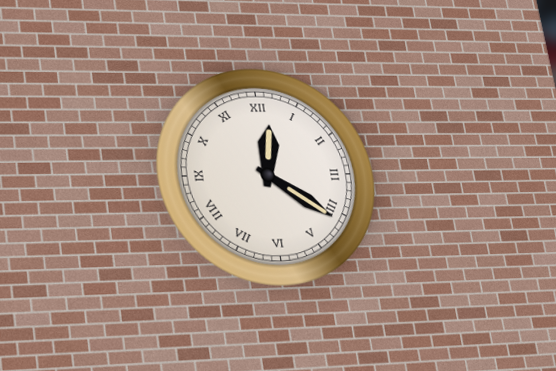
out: 12:21
